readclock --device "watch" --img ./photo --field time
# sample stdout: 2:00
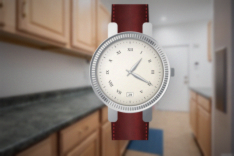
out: 1:20
